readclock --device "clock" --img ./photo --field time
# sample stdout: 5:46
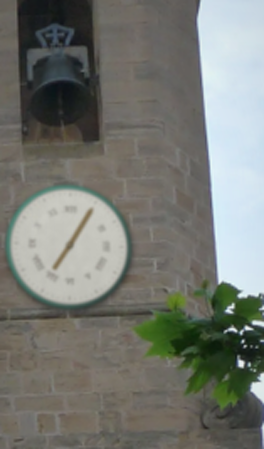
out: 7:05
